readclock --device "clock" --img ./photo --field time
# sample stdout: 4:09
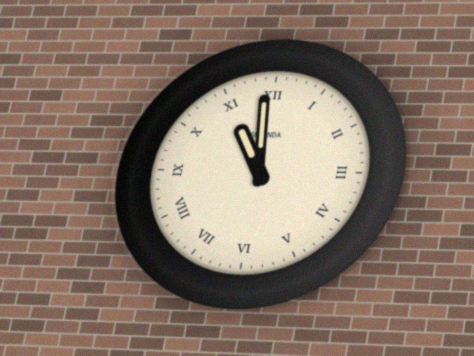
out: 10:59
